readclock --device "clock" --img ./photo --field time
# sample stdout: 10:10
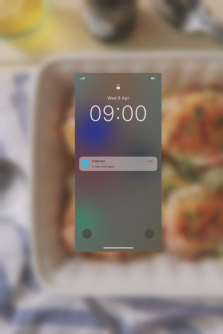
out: 9:00
